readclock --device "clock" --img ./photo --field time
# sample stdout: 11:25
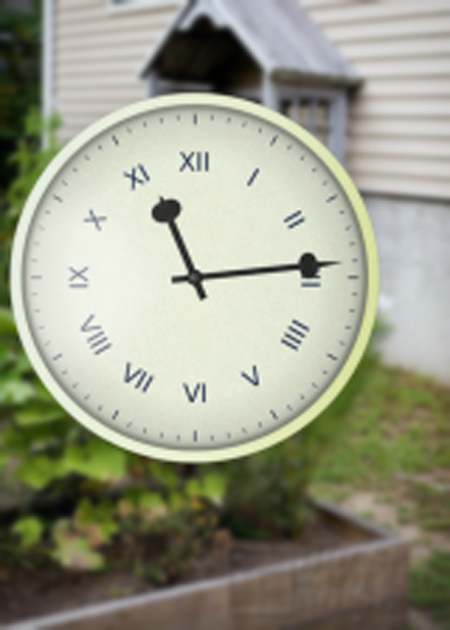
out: 11:14
